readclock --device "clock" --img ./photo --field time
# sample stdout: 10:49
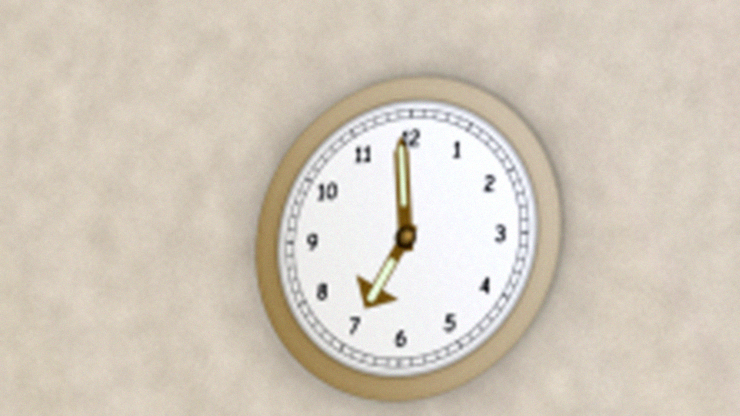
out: 6:59
